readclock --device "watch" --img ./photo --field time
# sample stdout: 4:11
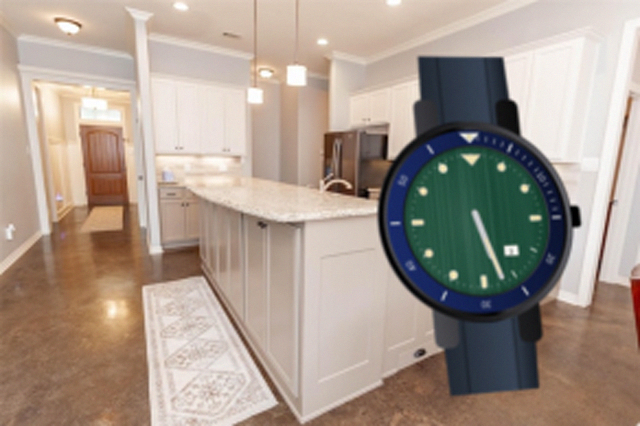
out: 5:27
